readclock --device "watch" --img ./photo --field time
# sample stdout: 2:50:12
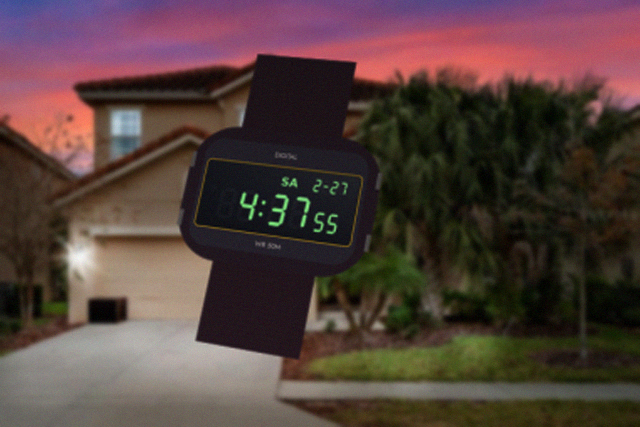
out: 4:37:55
